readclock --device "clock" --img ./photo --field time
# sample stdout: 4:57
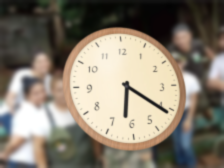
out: 6:21
